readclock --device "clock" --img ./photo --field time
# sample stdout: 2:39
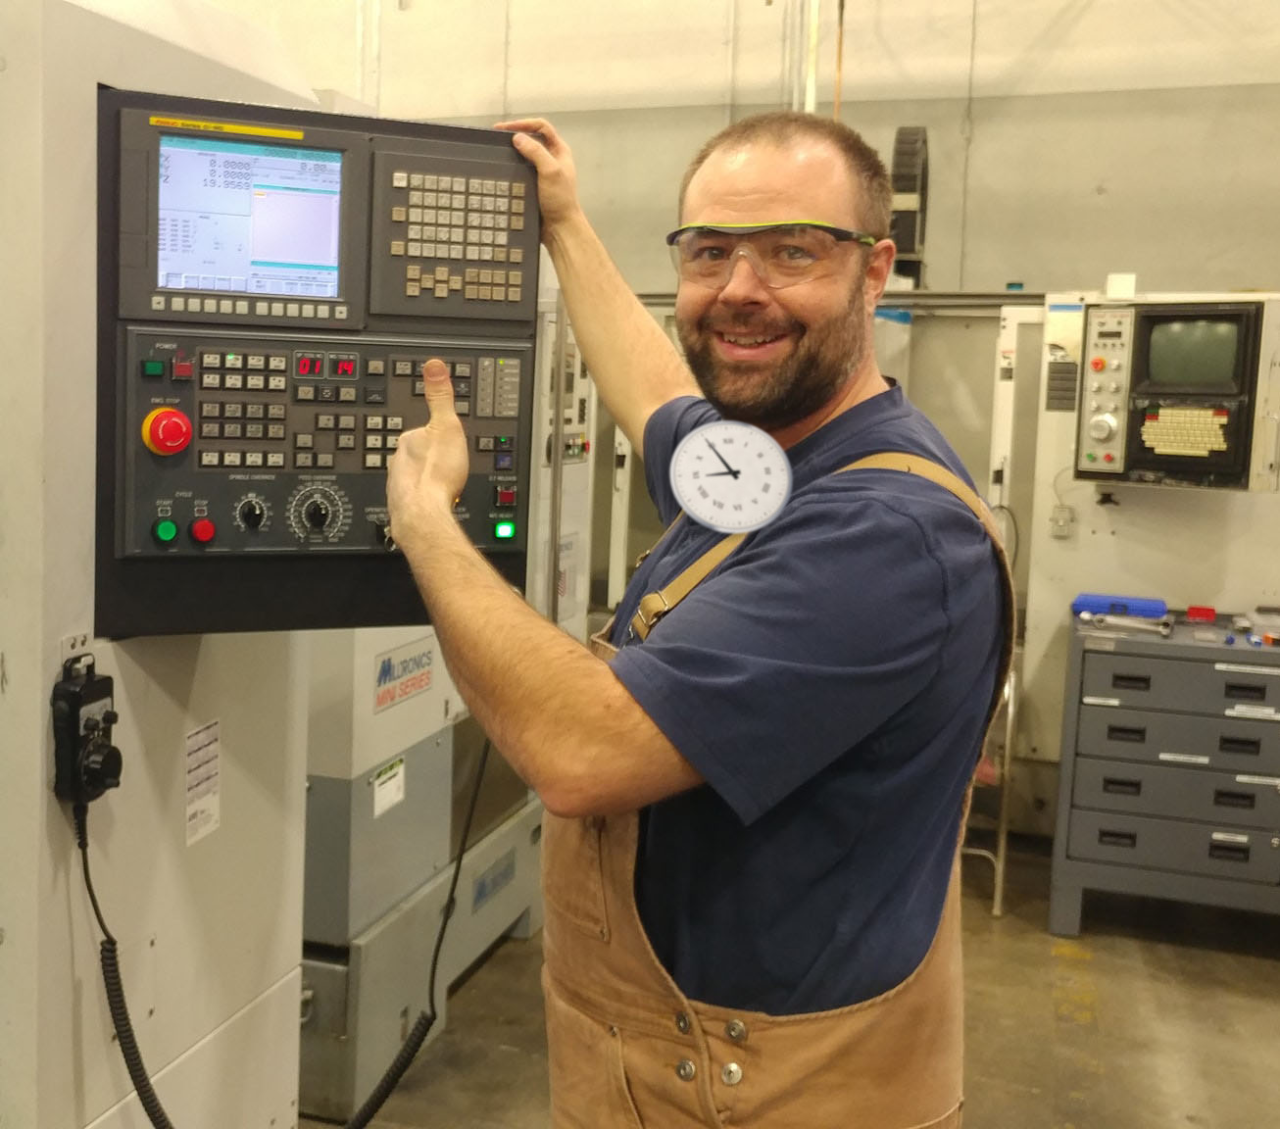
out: 8:55
